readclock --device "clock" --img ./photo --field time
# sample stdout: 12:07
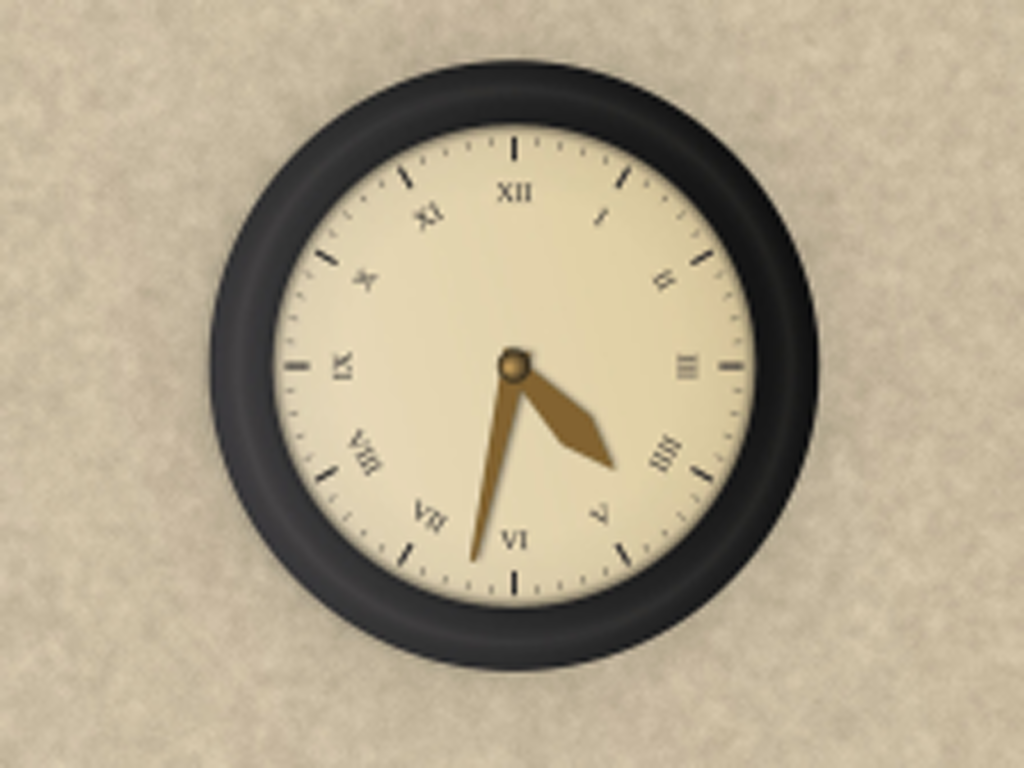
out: 4:32
